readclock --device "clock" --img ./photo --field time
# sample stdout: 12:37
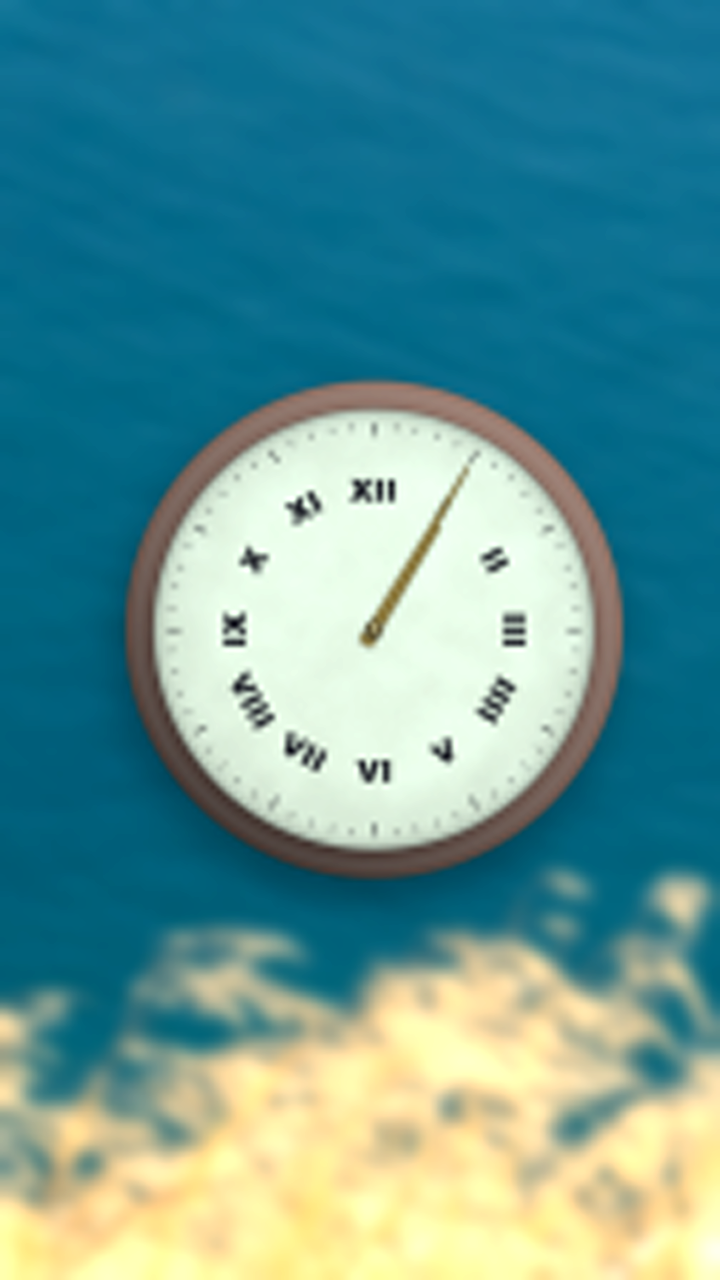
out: 1:05
